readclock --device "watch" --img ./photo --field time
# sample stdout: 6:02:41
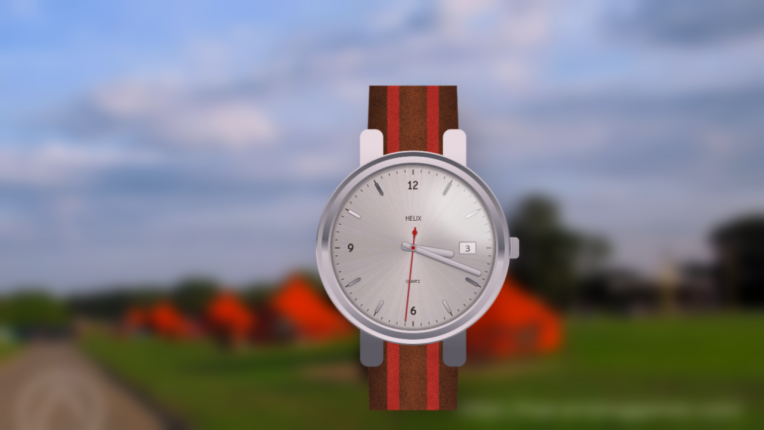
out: 3:18:31
